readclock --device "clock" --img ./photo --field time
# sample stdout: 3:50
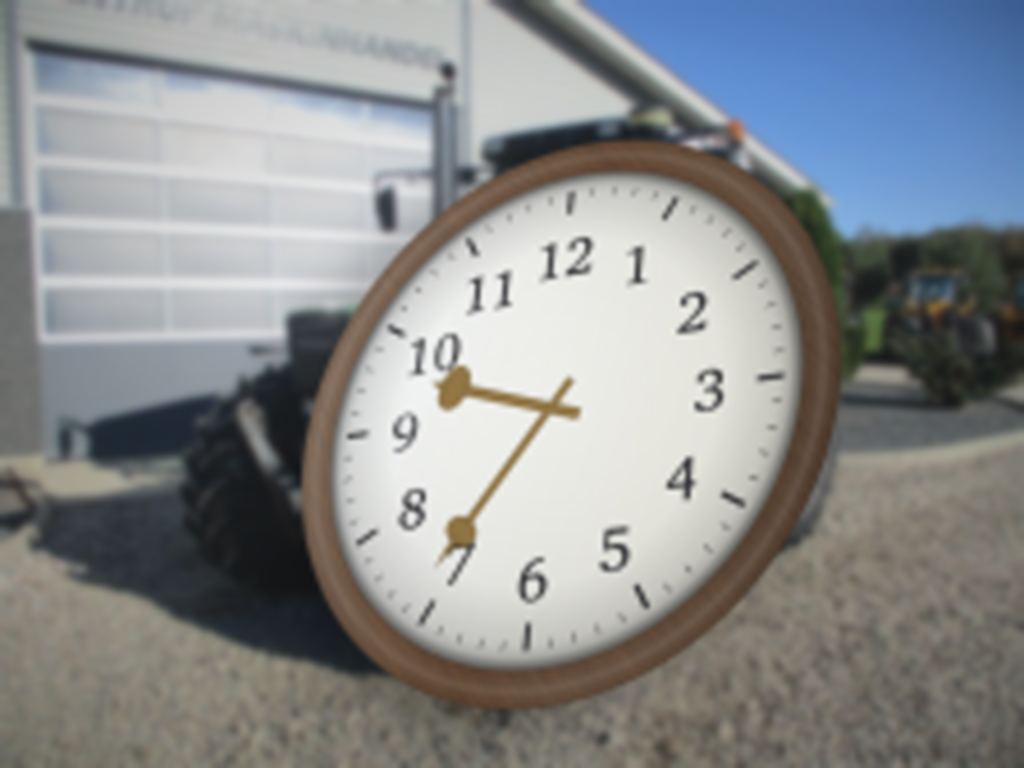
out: 9:36
